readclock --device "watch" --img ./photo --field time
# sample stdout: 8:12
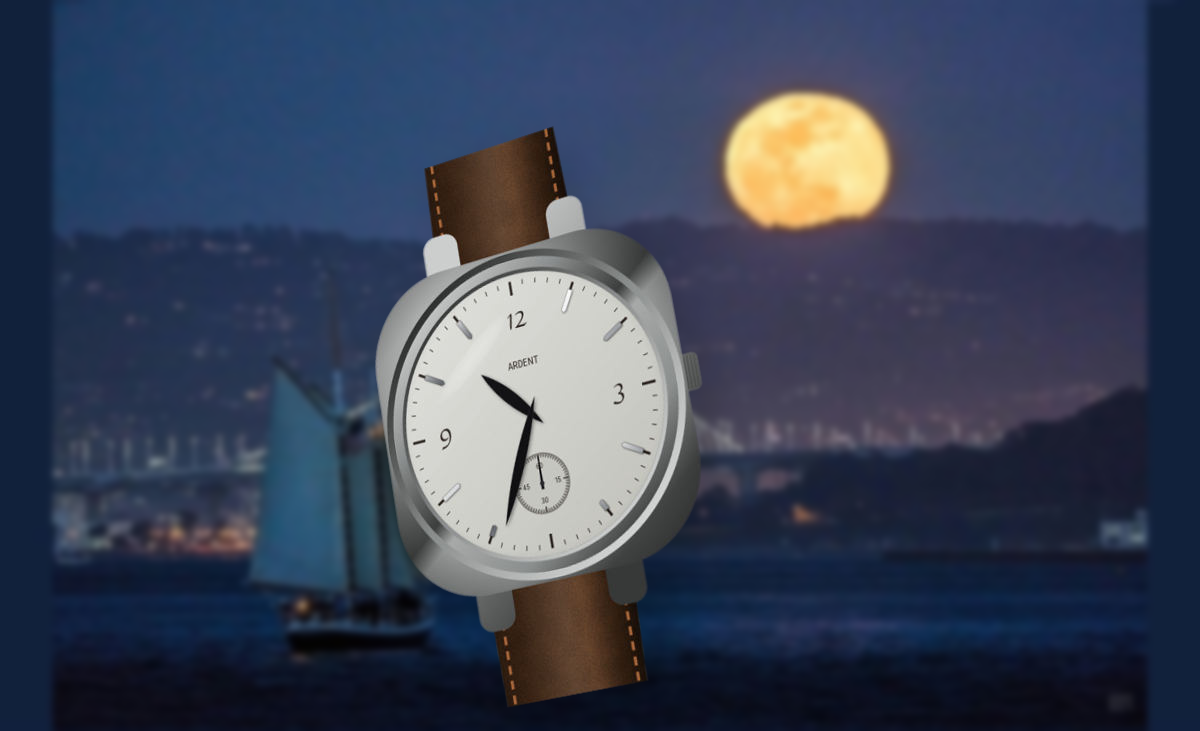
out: 10:34
